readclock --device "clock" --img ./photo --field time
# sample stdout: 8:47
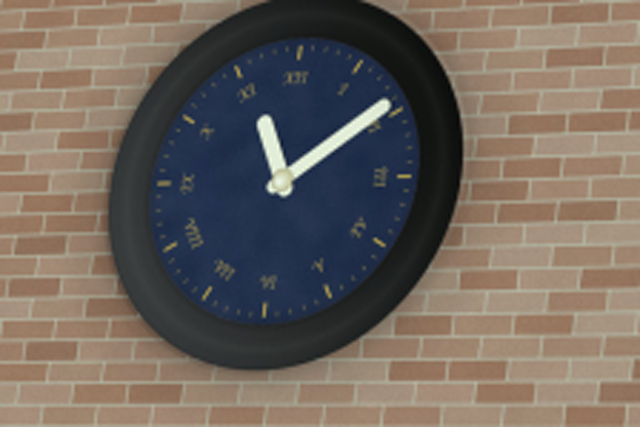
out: 11:09
